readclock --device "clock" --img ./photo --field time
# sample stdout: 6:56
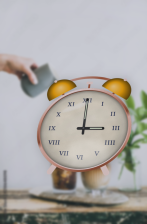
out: 3:00
